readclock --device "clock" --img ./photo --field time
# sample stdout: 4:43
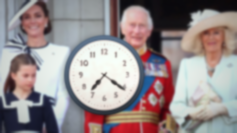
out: 7:21
